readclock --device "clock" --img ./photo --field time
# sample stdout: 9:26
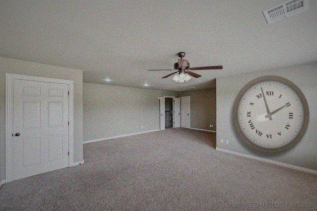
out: 1:57
